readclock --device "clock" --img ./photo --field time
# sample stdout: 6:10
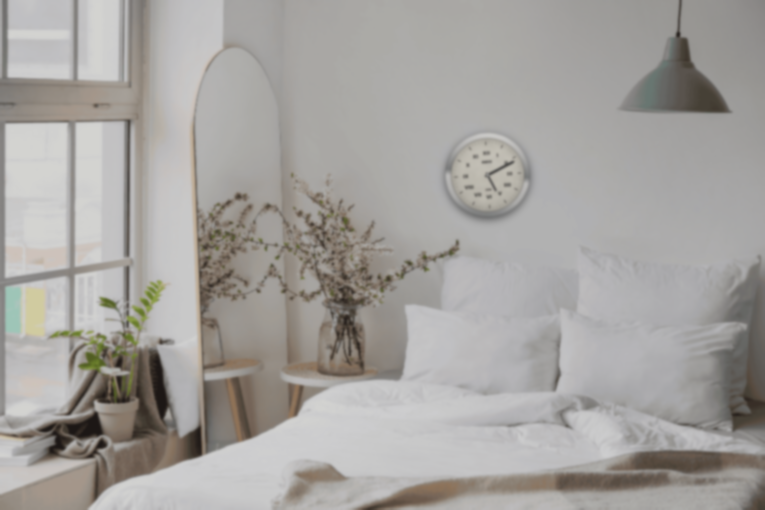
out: 5:11
